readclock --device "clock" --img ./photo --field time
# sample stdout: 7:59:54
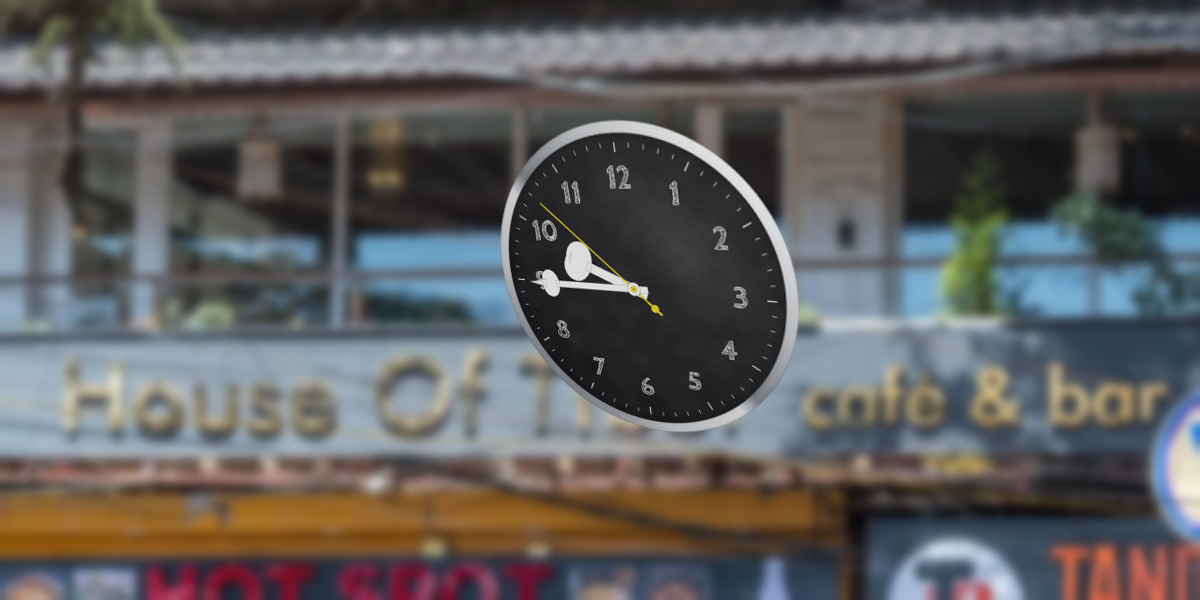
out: 9:44:52
